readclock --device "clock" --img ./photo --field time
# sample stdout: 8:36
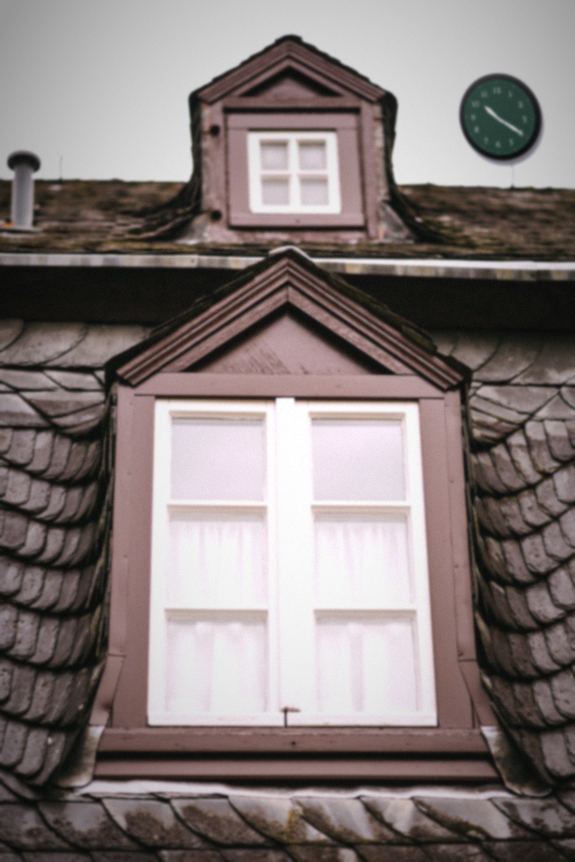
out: 10:20
